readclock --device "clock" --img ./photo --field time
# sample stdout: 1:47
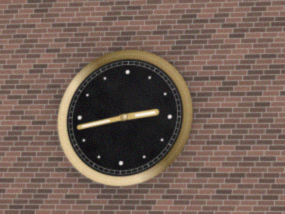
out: 2:43
